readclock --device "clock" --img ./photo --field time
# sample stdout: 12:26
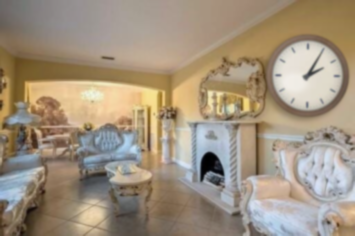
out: 2:05
